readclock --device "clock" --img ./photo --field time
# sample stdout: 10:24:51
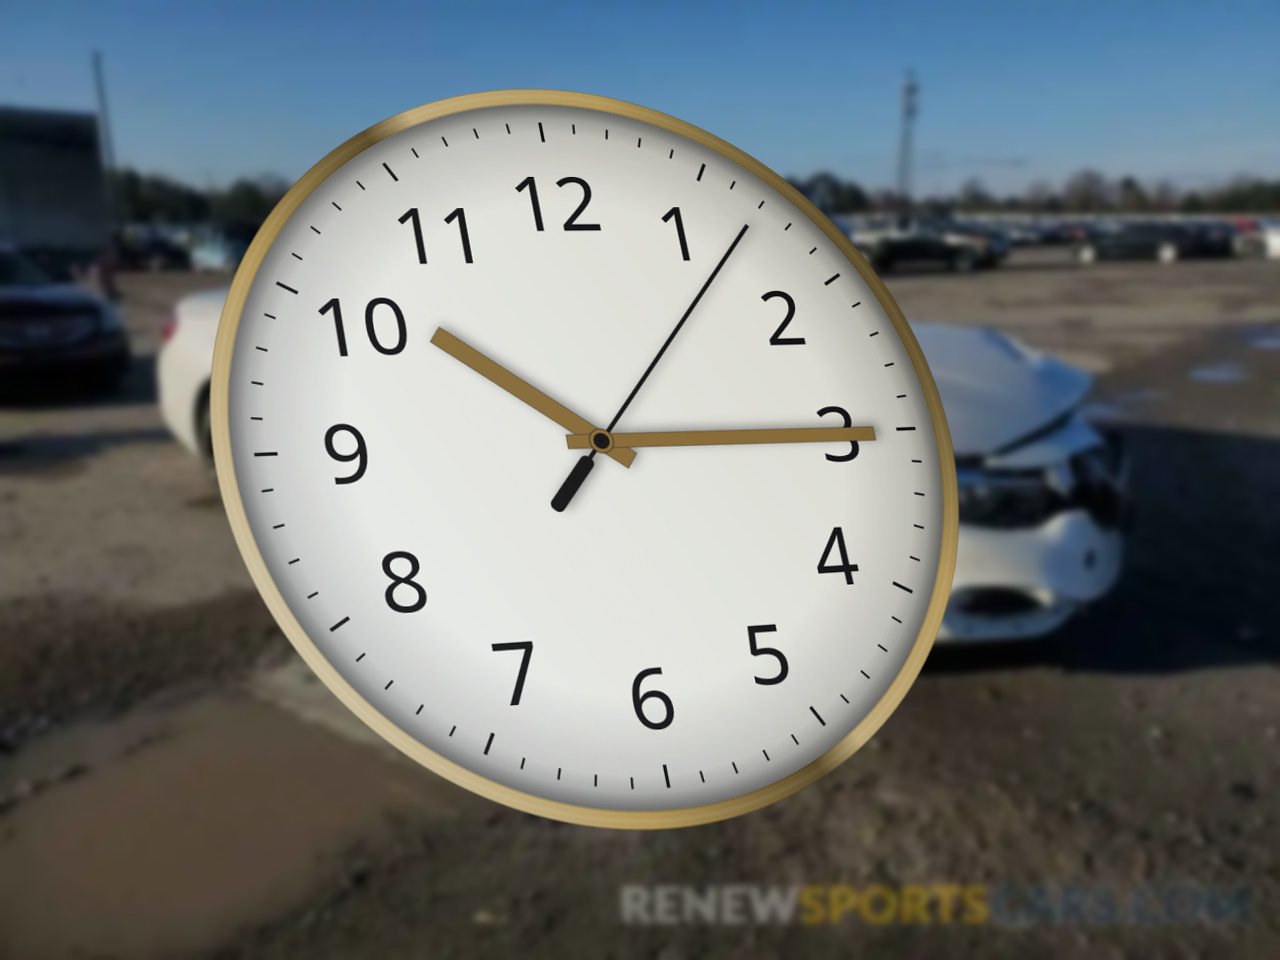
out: 10:15:07
